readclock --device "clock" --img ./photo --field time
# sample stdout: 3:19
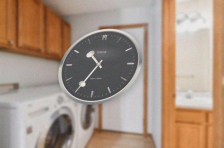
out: 10:35
